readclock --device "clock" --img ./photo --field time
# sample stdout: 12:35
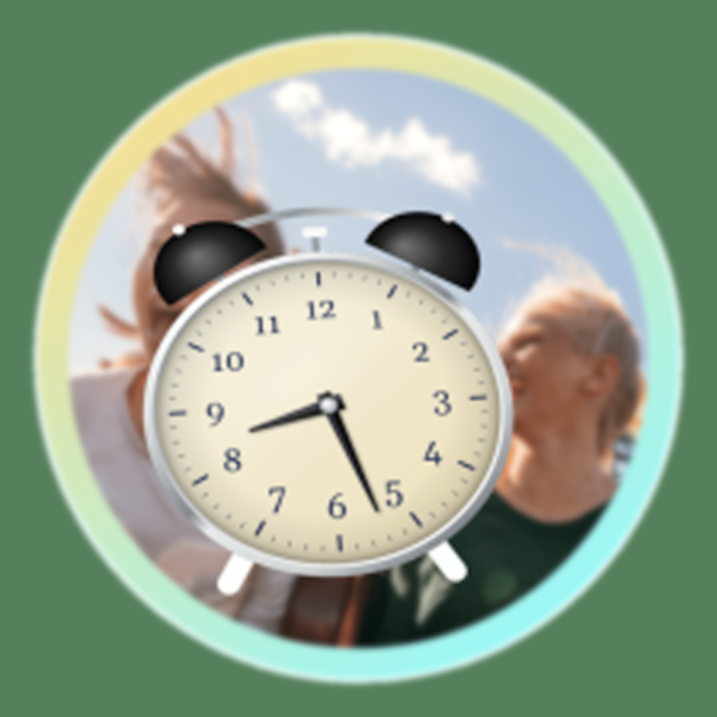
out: 8:27
